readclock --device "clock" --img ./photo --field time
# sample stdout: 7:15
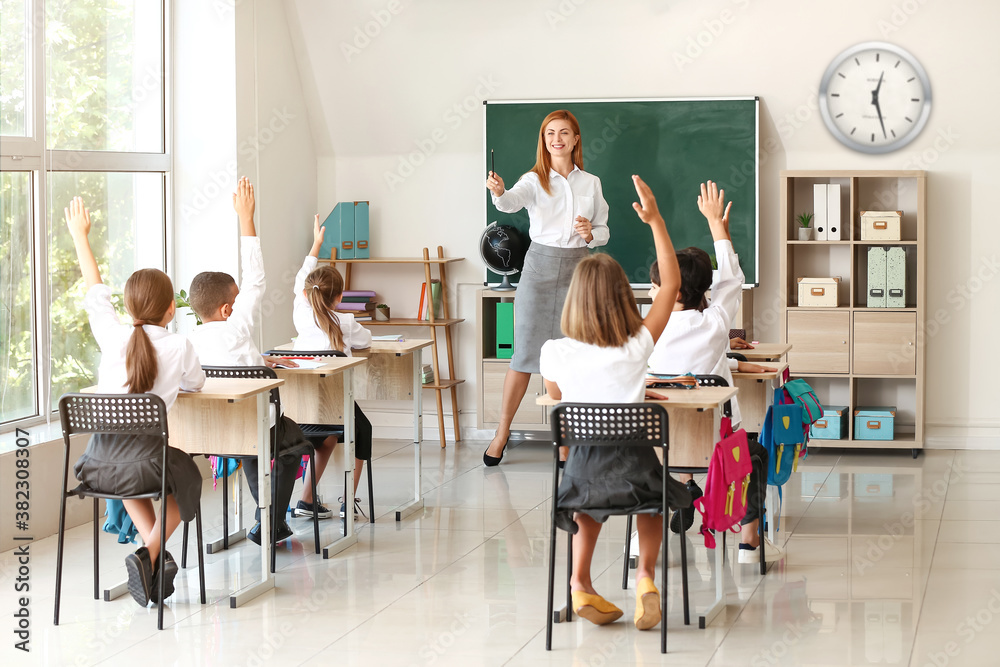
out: 12:27
